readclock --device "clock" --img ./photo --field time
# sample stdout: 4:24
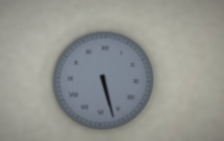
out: 5:27
